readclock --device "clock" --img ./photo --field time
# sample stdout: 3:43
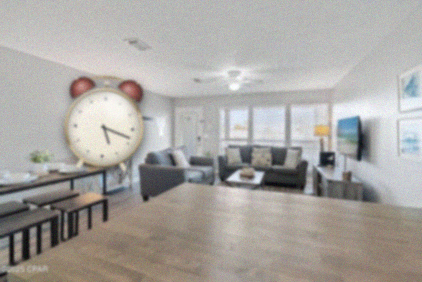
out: 5:18
